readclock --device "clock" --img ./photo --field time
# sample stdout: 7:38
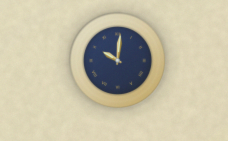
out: 10:01
